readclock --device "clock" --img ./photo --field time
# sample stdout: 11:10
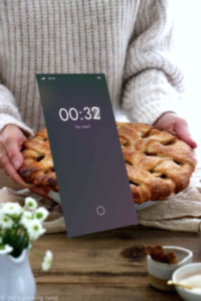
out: 0:32
